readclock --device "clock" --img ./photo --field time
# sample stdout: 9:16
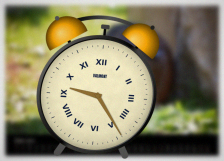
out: 9:24
